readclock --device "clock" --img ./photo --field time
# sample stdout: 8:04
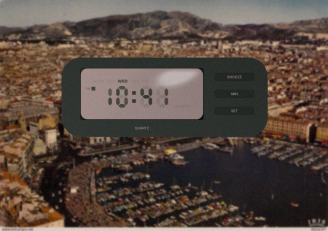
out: 10:41
